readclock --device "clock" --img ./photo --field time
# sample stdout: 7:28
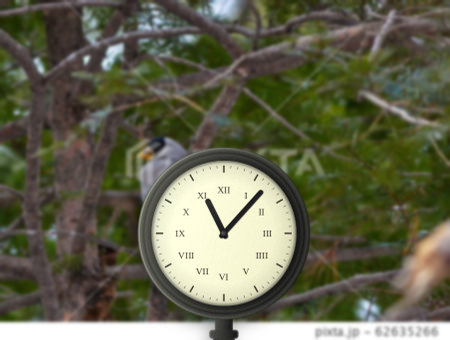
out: 11:07
